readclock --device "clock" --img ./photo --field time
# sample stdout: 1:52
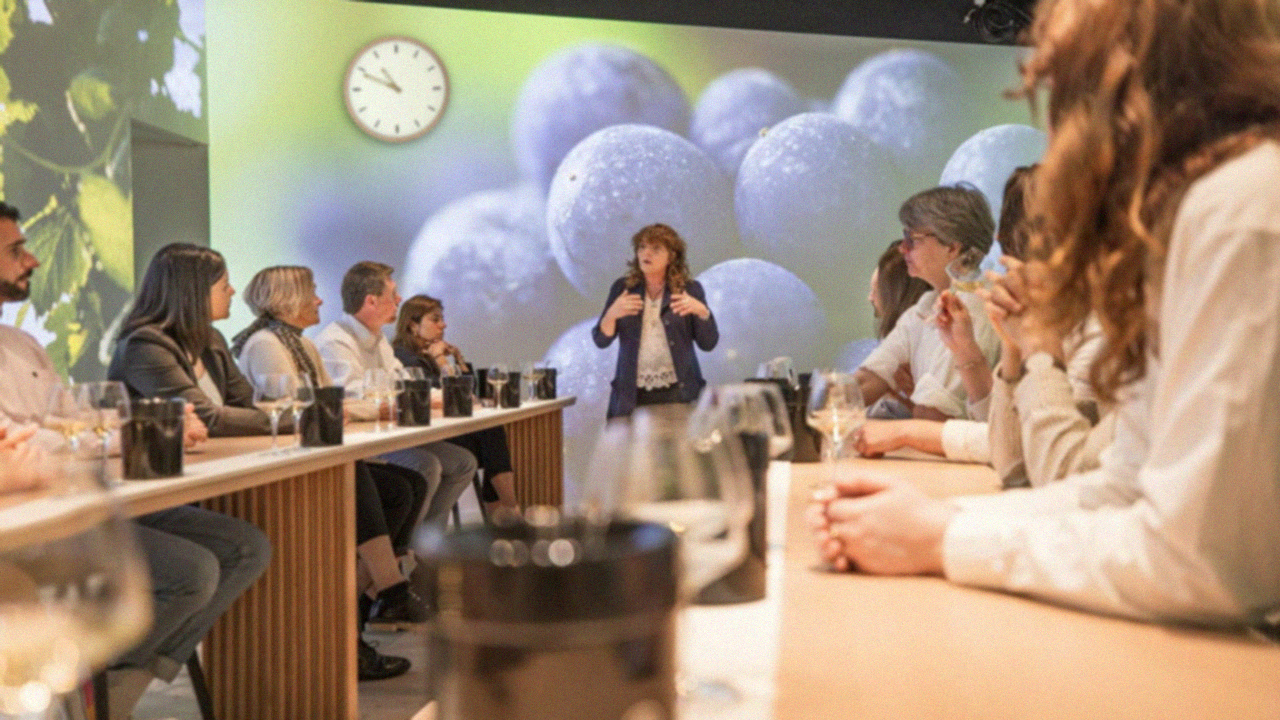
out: 10:49
